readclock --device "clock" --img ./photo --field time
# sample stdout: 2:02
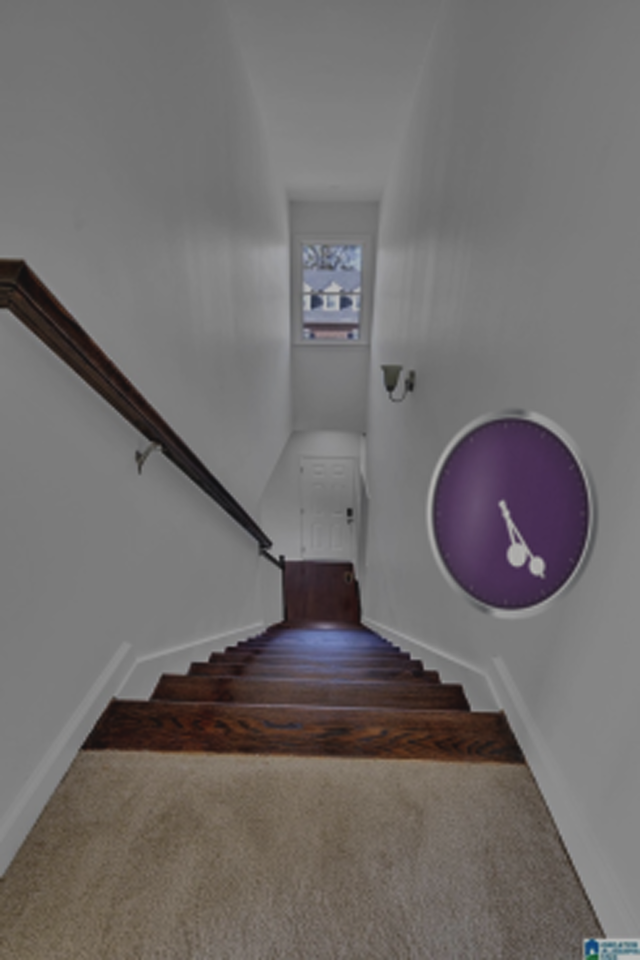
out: 5:24
